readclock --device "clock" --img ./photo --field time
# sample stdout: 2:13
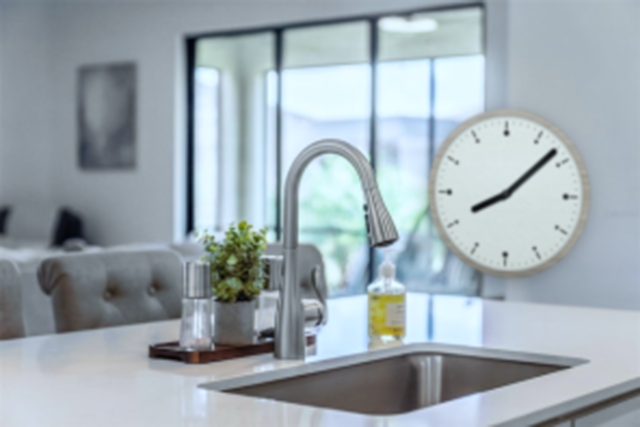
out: 8:08
